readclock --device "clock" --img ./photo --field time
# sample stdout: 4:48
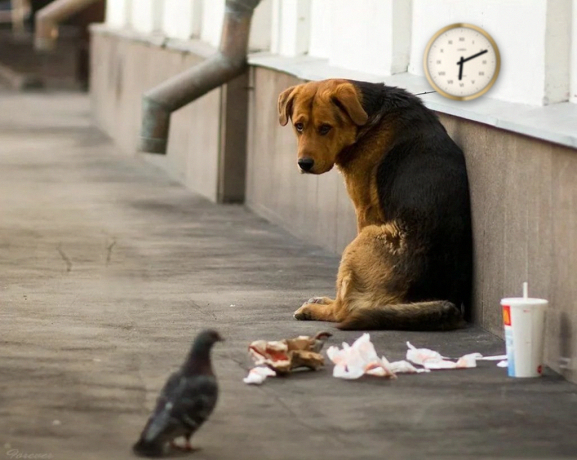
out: 6:11
